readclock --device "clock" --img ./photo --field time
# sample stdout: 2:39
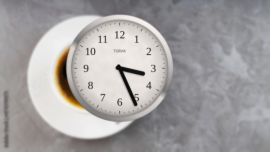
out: 3:26
